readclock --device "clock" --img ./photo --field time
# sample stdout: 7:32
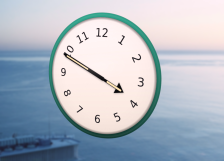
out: 3:49
